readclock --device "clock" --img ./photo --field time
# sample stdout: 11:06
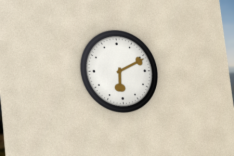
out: 6:11
